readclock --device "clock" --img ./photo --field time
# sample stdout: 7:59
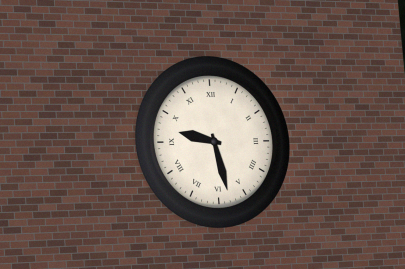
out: 9:28
